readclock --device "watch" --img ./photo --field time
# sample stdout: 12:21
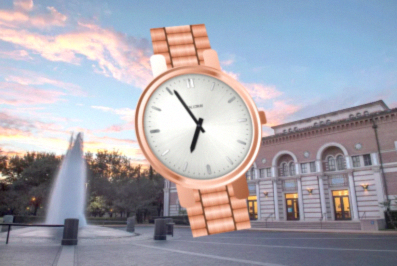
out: 6:56
